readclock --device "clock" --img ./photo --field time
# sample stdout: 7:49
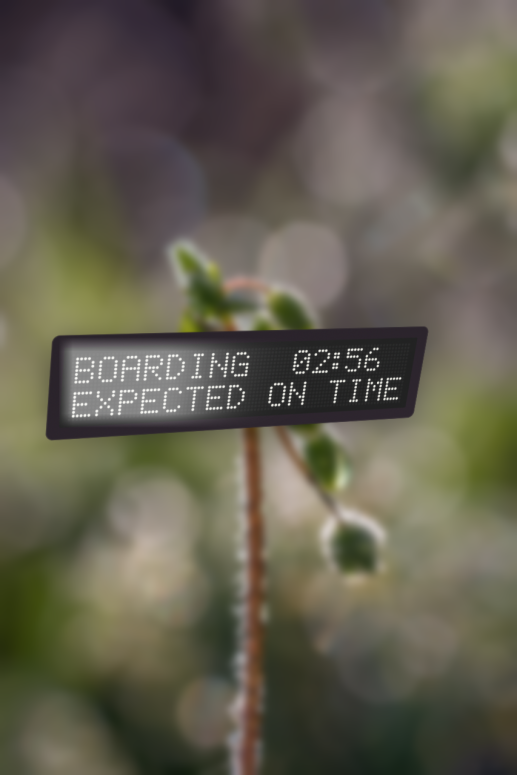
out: 2:56
